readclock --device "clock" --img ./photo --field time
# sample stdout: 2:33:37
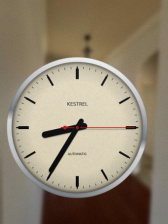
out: 8:35:15
